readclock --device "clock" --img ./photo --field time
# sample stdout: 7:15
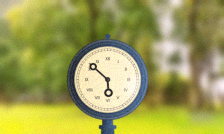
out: 5:52
